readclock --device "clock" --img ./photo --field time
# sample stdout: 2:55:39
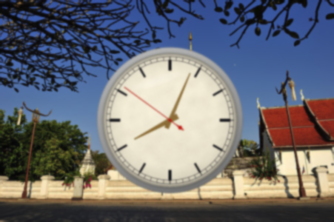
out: 8:03:51
